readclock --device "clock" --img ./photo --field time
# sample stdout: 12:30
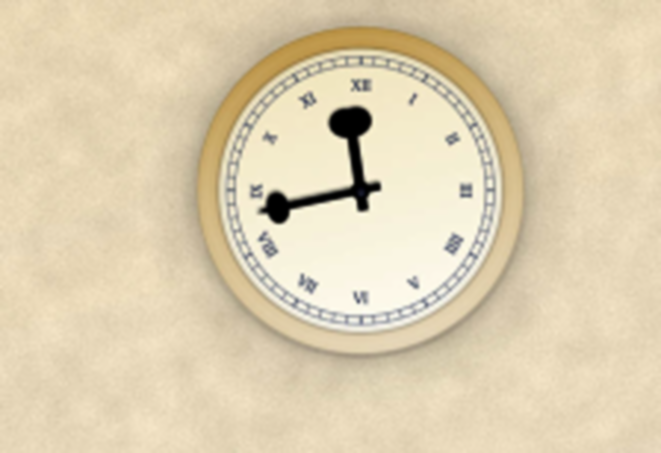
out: 11:43
